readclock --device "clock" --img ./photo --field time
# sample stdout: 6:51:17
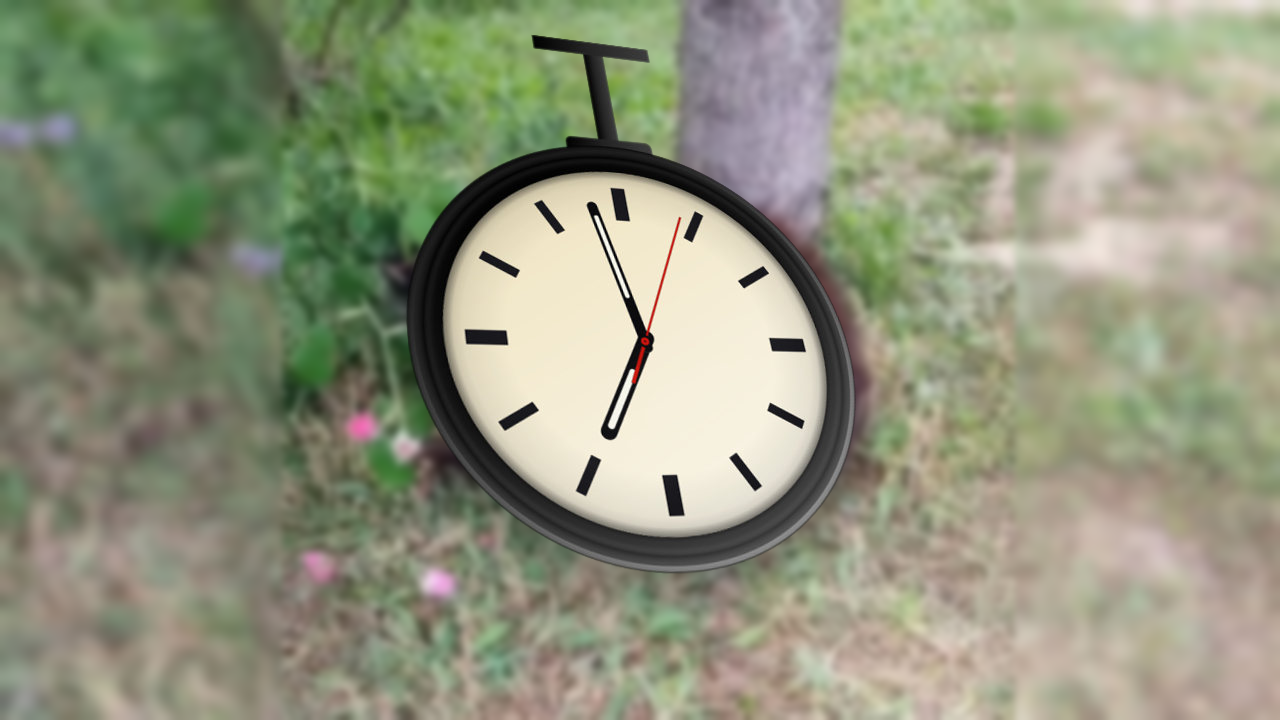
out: 6:58:04
